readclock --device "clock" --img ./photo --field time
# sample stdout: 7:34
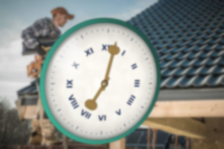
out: 7:02
